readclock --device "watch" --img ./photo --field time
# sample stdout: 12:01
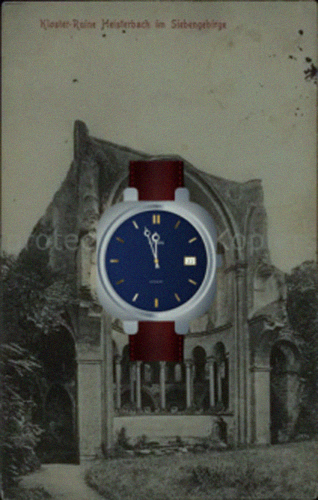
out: 11:57
